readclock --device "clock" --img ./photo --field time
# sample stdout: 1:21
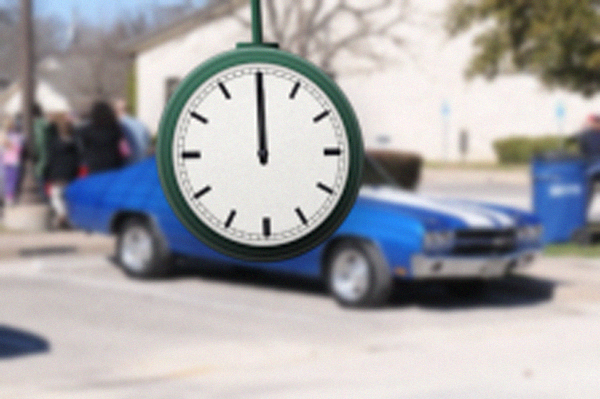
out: 12:00
